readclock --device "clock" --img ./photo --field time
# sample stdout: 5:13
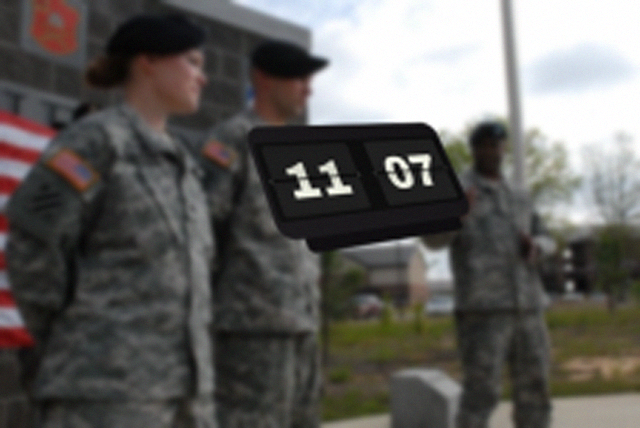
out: 11:07
